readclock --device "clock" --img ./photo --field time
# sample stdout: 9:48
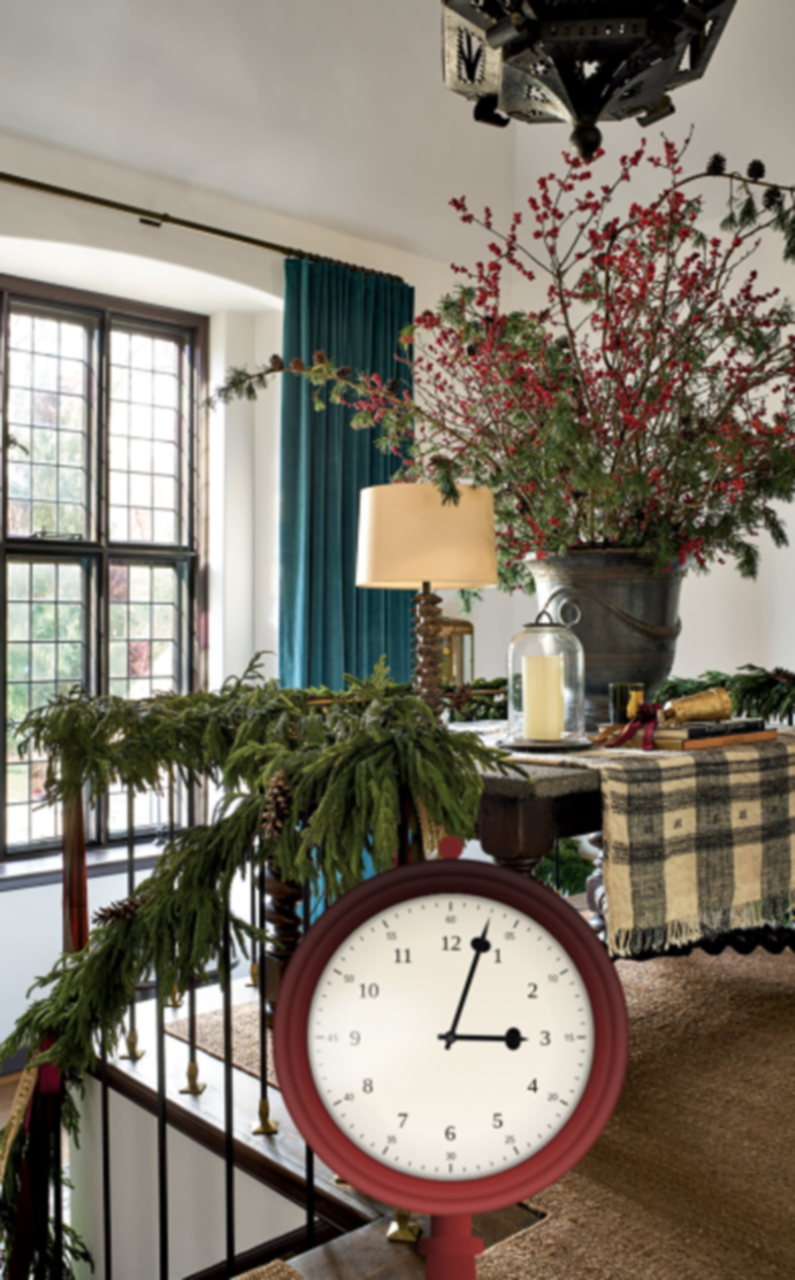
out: 3:03
